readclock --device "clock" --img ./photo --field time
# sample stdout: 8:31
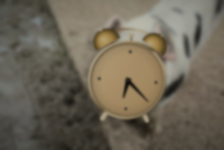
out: 6:22
